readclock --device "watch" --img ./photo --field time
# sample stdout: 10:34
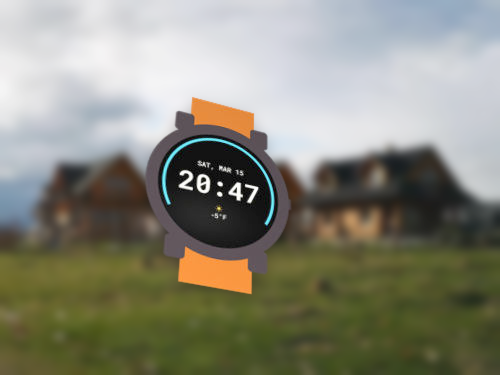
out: 20:47
